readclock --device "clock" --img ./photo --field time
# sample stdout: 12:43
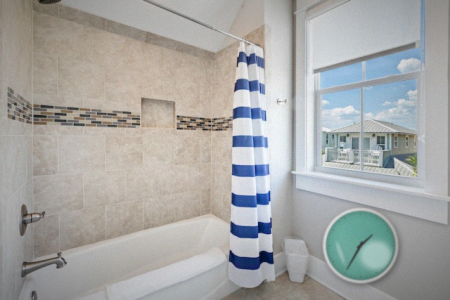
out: 1:35
